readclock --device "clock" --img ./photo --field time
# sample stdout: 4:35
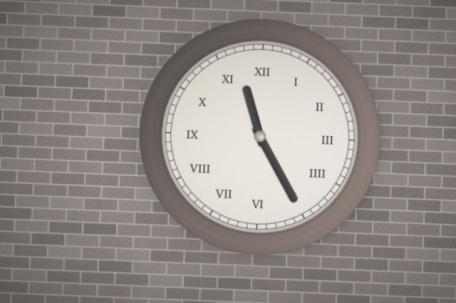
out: 11:25
